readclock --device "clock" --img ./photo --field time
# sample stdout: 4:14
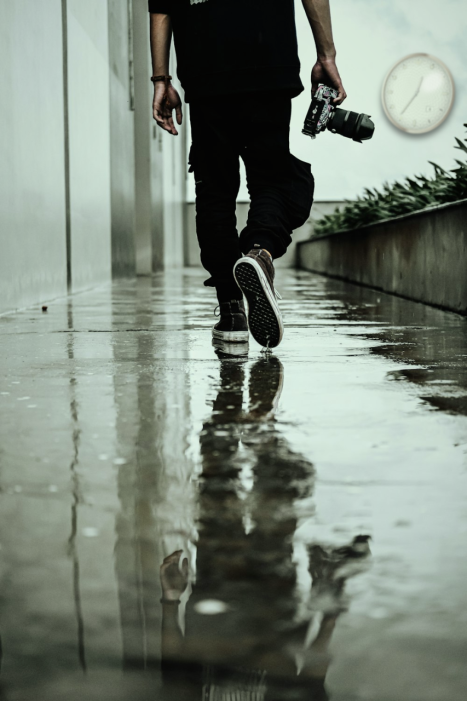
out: 12:36
